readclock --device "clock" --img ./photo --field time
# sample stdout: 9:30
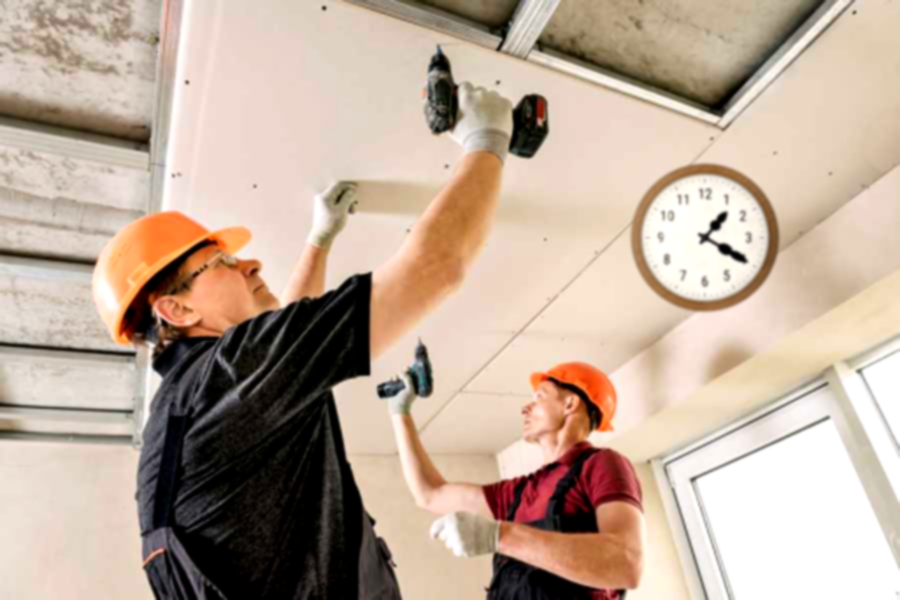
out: 1:20
